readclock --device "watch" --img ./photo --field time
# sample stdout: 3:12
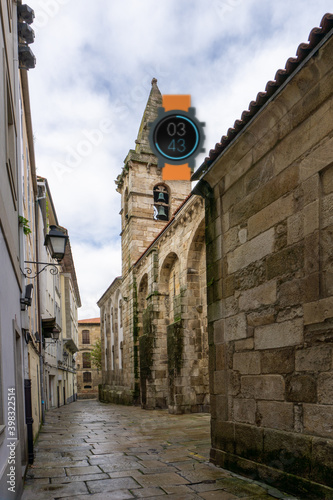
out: 3:43
